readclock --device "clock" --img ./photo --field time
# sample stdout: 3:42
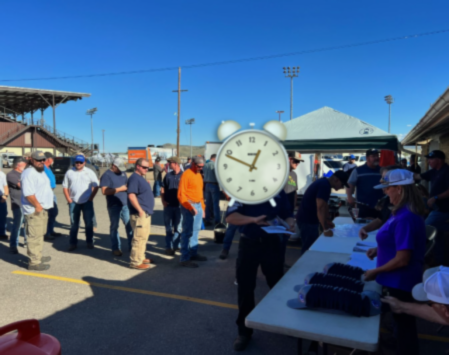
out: 12:49
